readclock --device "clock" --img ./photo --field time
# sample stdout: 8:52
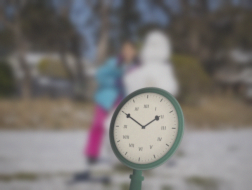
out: 1:50
